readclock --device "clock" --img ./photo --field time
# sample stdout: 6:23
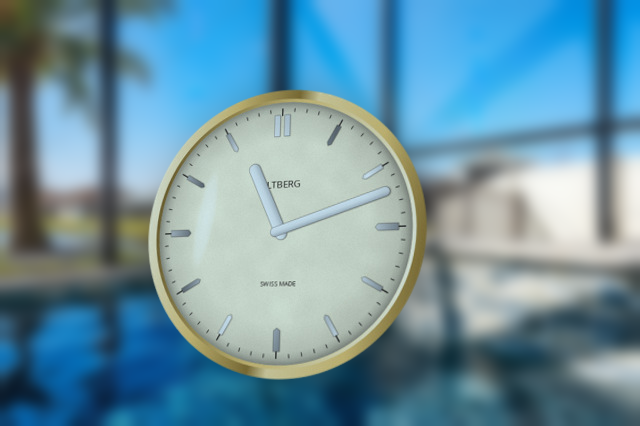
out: 11:12
